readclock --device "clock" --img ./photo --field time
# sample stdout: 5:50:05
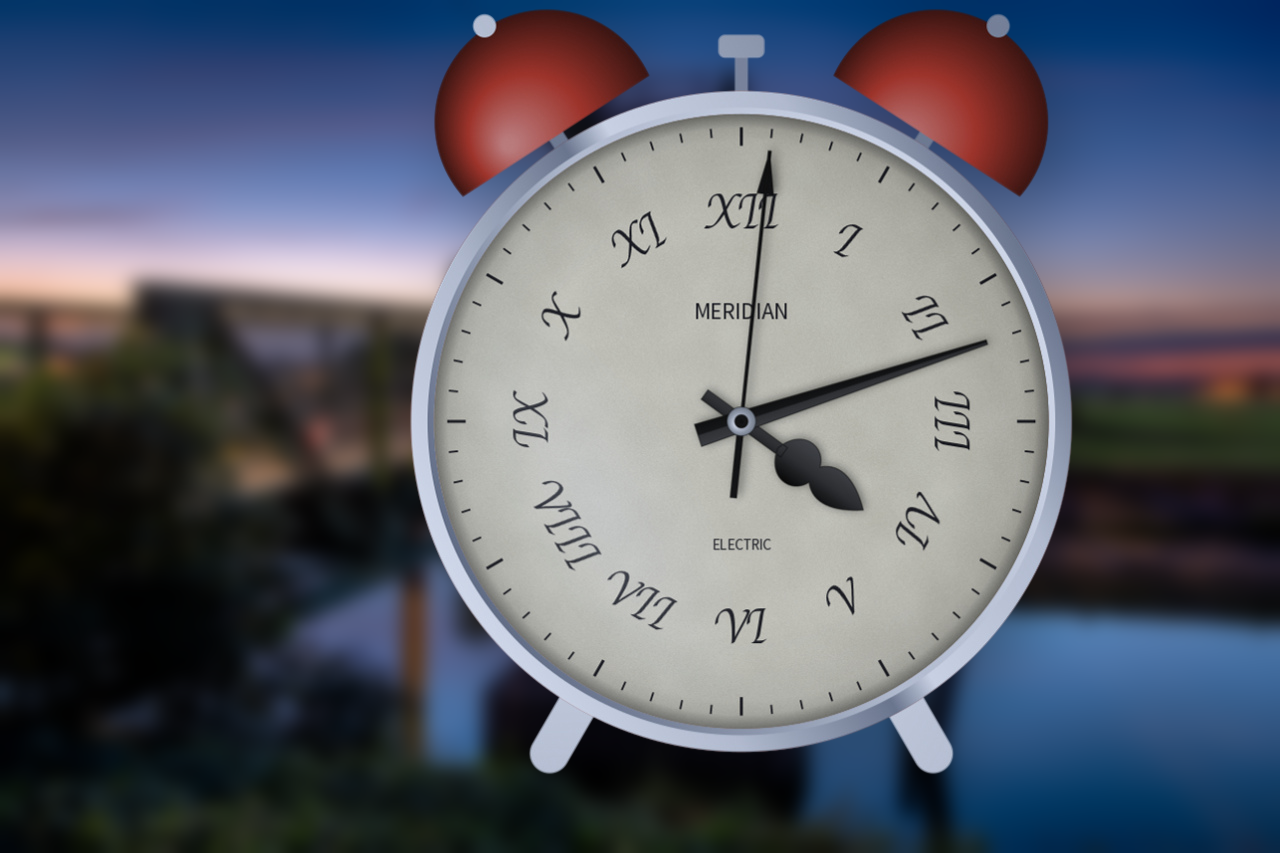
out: 4:12:01
